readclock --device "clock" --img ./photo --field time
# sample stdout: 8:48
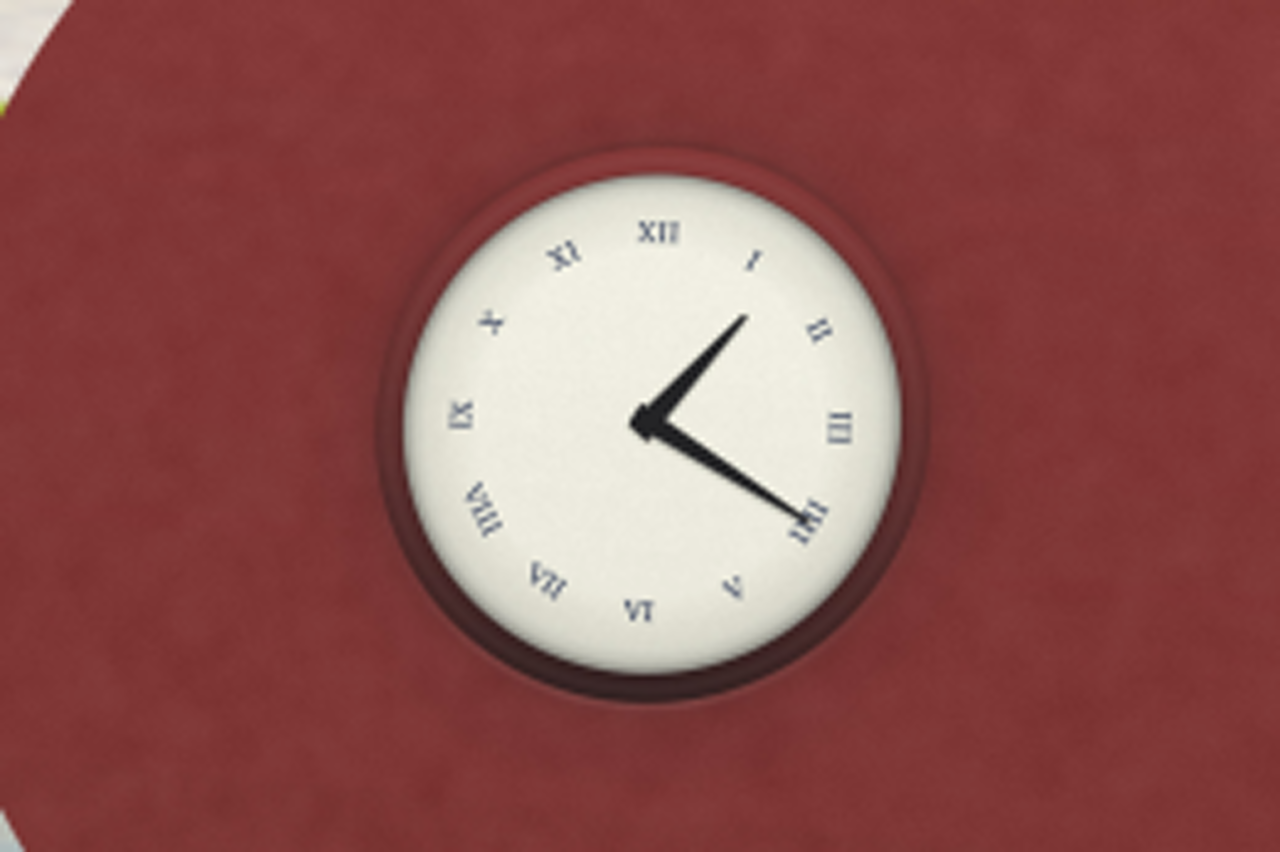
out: 1:20
